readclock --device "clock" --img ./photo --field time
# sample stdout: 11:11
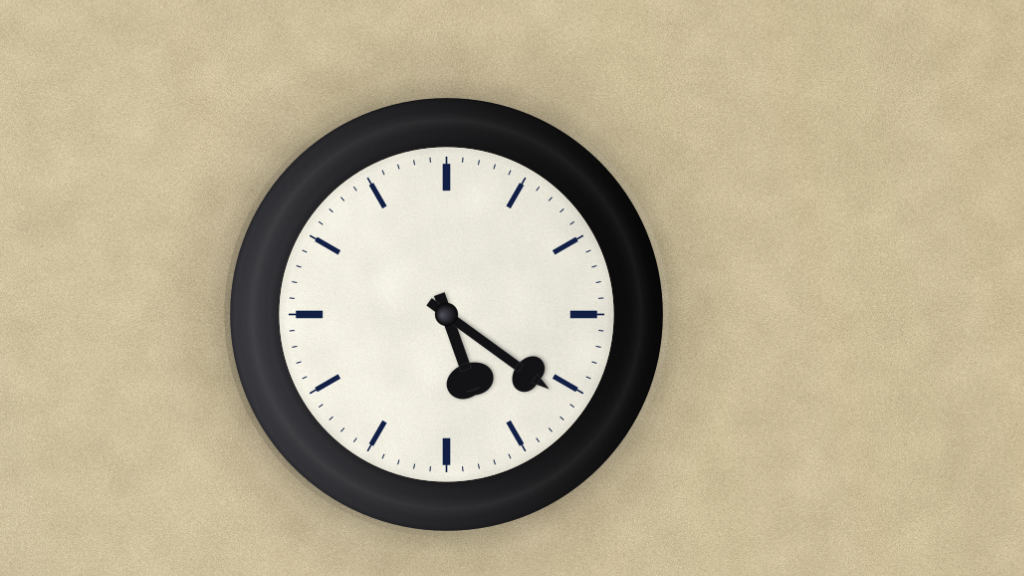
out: 5:21
